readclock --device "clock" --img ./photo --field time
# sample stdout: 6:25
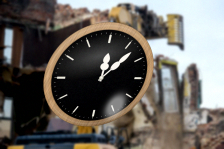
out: 12:07
